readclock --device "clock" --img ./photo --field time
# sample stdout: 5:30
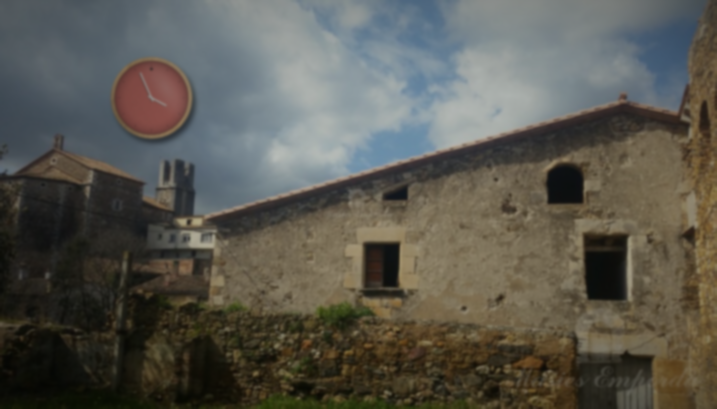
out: 3:56
